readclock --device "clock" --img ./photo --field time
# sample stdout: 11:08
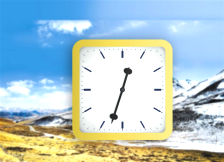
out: 12:33
